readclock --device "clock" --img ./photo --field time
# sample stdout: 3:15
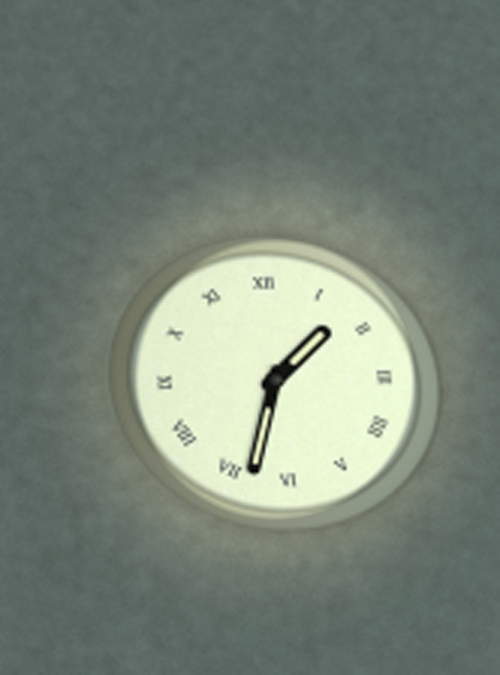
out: 1:33
